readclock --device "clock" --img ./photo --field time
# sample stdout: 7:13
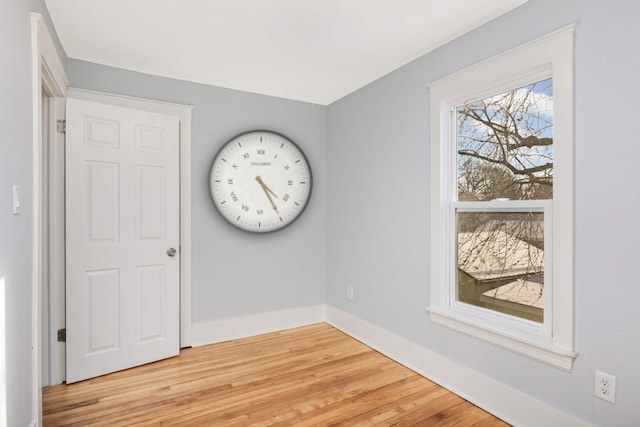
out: 4:25
